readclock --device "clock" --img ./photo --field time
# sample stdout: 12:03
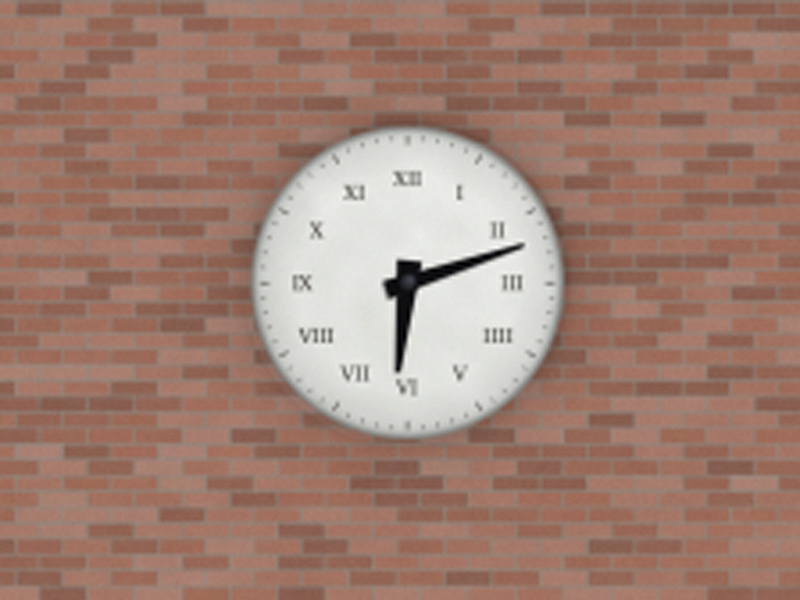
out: 6:12
